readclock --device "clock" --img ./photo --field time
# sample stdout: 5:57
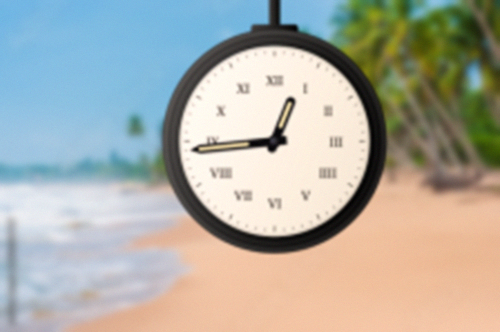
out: 12:44
